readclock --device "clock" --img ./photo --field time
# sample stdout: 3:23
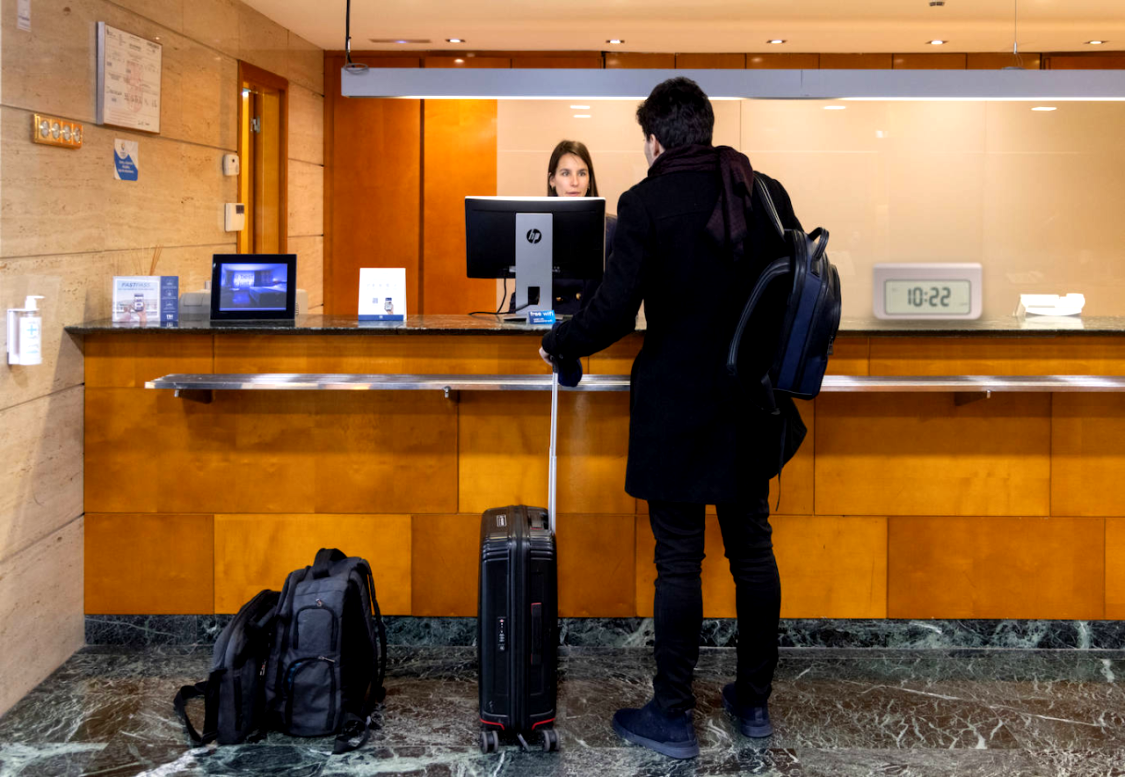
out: 10:22
